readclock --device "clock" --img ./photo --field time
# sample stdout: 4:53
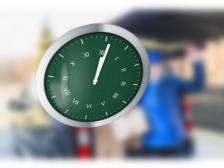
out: 12:01
